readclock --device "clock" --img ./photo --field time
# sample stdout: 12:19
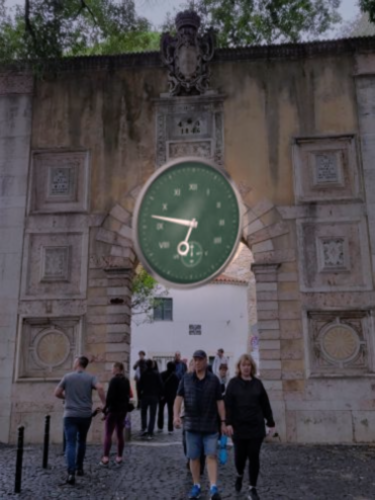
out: 6:47
